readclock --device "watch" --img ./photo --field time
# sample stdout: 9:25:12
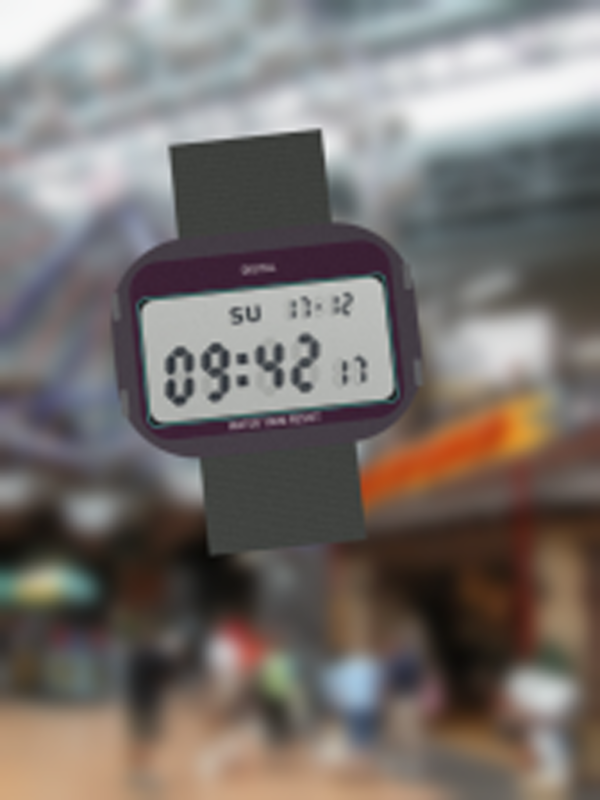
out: 9:42:17
